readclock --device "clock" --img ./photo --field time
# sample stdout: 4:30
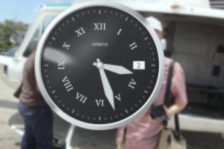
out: 3:27
